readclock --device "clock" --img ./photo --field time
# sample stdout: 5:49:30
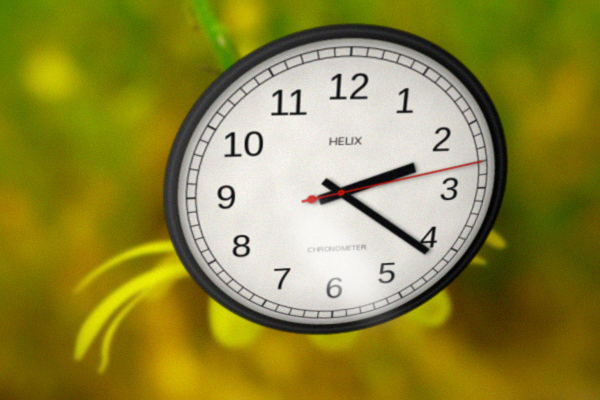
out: 2:21:13
